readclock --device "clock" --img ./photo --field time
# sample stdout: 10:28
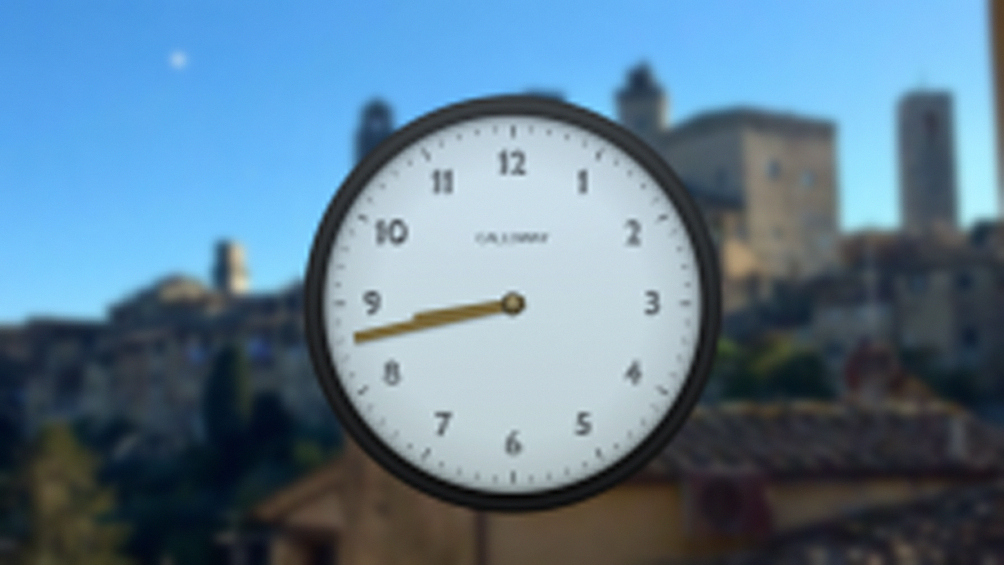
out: 8:43
